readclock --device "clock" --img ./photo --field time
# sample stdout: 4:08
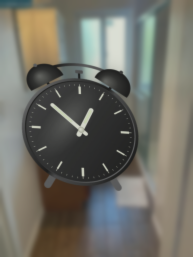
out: 12:52
